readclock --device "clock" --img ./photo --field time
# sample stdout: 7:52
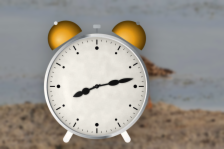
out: 8:13
